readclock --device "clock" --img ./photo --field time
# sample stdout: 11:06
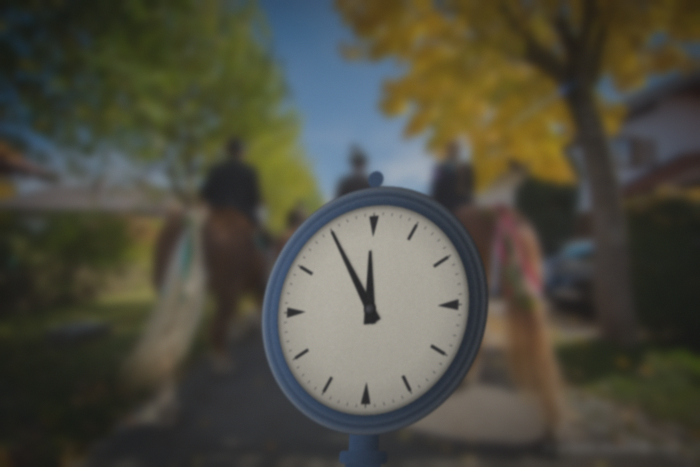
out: 11:55
